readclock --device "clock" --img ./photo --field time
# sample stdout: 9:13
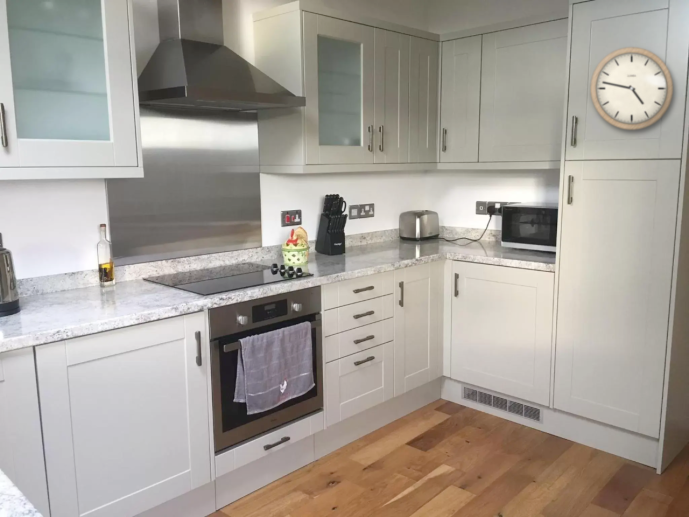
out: 4:47
